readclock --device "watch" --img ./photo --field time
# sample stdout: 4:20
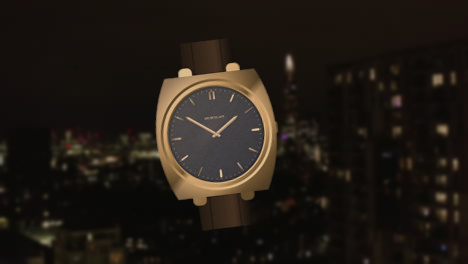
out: 1:51
